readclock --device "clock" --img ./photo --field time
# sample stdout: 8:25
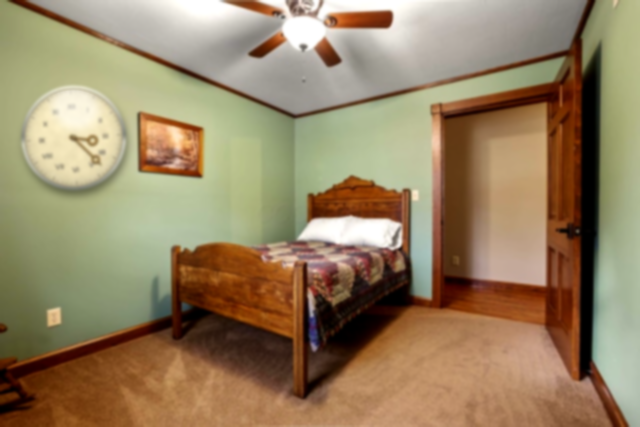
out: 3:23
